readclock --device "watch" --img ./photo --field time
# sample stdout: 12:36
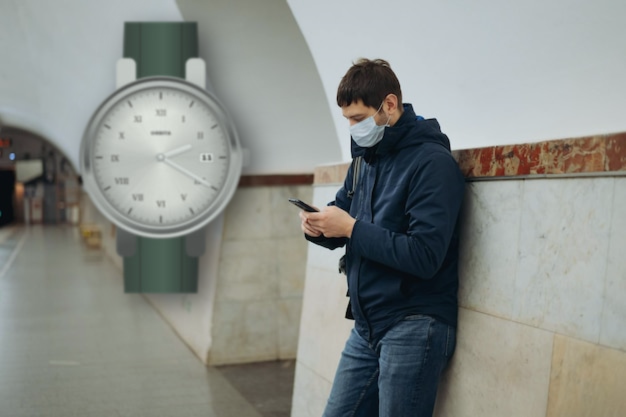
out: 2:20
